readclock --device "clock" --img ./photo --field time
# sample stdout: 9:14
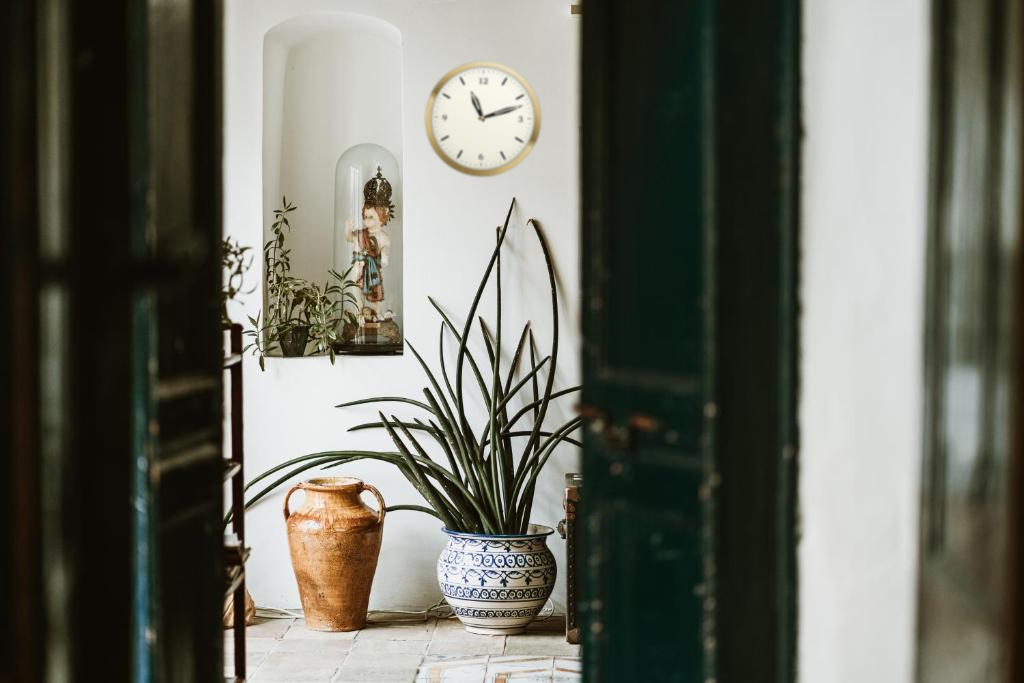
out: 11:12
